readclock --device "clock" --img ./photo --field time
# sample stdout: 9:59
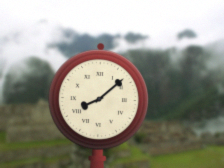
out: 8:08
